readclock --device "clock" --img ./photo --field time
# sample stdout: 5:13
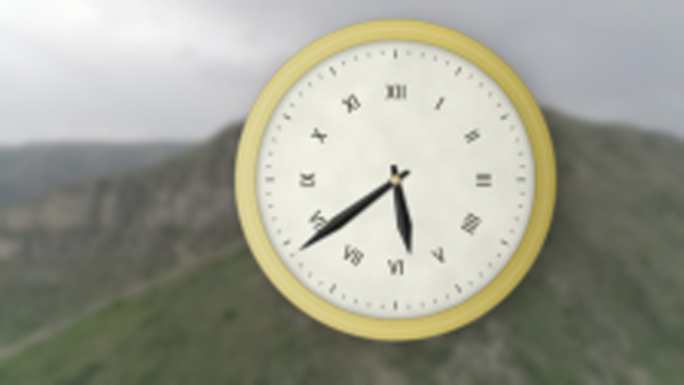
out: 5:39
